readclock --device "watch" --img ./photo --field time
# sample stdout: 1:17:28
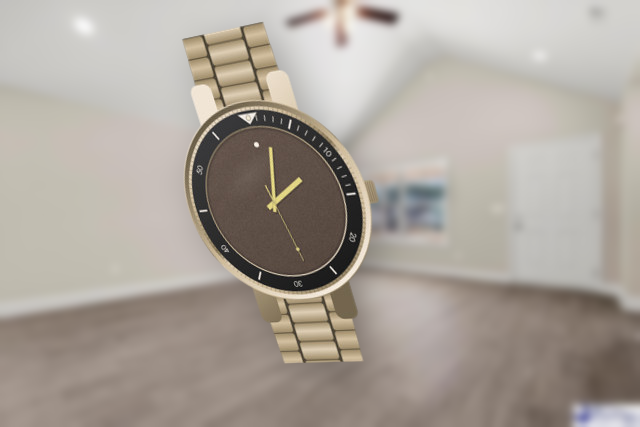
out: 2:02:28
